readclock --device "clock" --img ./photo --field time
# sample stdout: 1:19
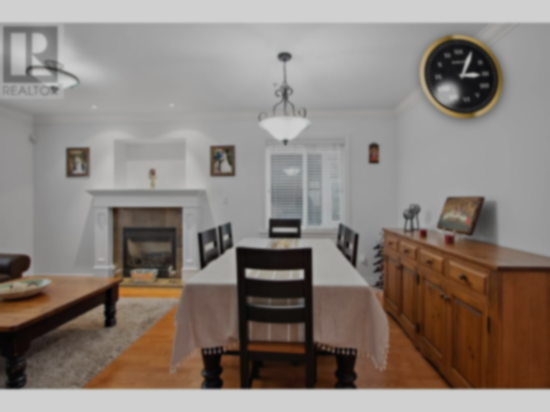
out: 3:05
